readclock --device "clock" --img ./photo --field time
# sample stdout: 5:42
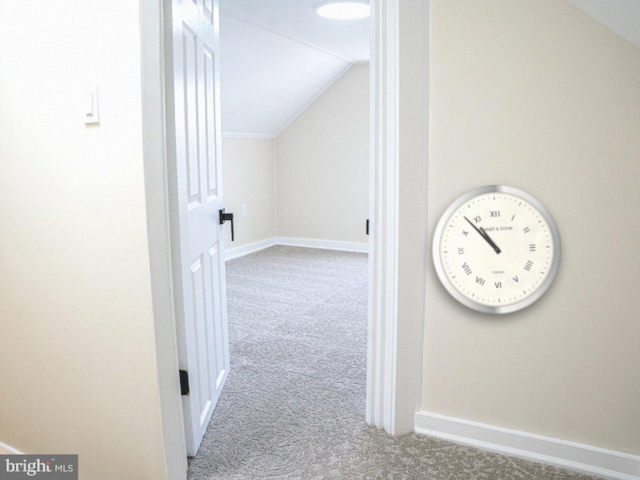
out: 10:53
